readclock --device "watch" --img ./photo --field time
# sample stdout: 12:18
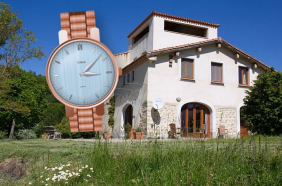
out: 3:08
